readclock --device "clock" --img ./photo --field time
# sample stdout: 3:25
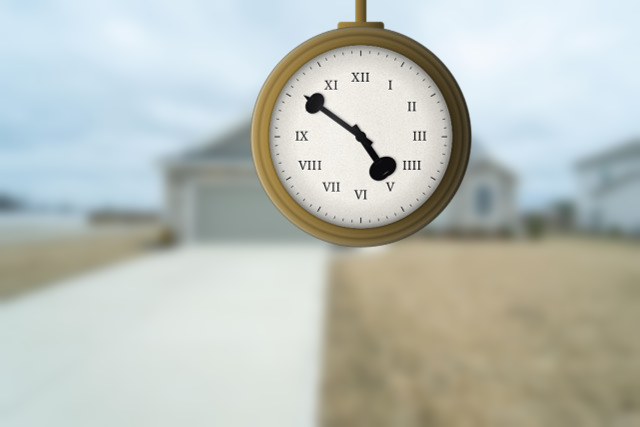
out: 4:51
